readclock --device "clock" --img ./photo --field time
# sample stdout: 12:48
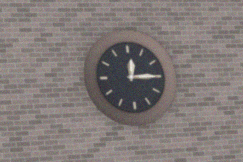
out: 12:15
